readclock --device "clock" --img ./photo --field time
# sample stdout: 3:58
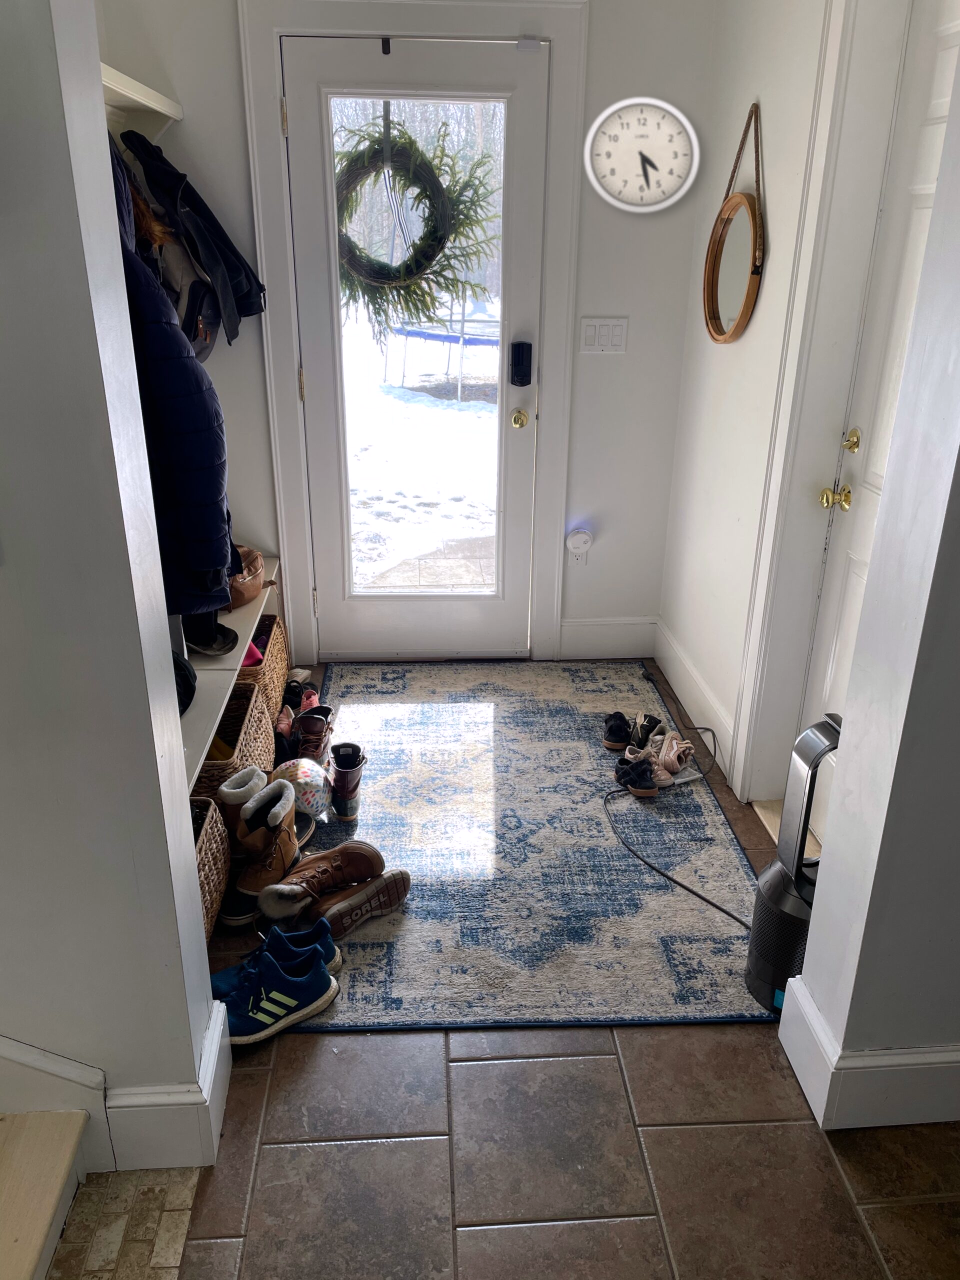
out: 4:28
